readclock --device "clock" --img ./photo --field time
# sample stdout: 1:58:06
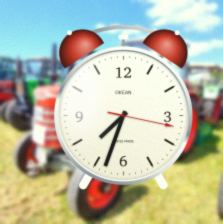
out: 7:33:17
